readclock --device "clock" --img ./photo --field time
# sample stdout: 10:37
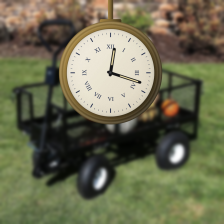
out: 12:18
